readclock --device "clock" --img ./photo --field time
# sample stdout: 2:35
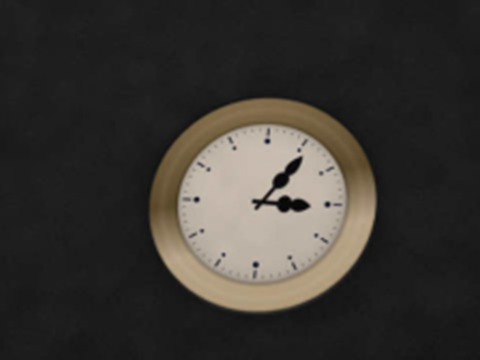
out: 3:06
